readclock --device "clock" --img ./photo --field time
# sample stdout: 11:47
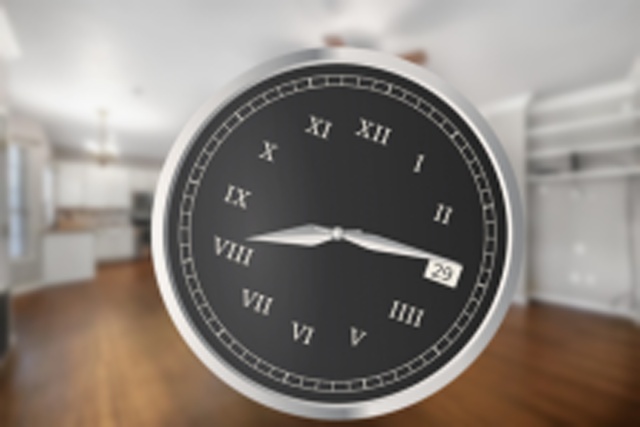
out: 8:14
